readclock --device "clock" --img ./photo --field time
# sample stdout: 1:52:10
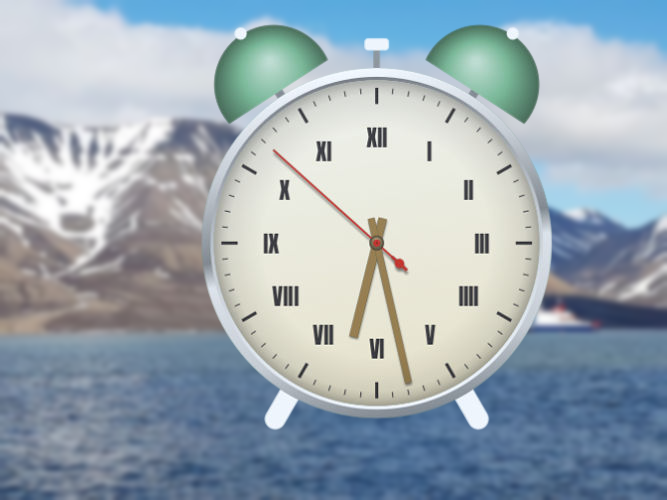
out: 6:27:52
